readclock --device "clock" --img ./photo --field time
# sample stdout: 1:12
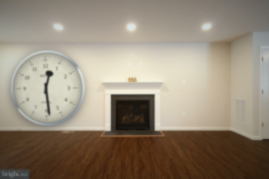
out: 12:29
